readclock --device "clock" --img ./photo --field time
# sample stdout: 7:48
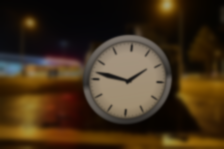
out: 1:47
